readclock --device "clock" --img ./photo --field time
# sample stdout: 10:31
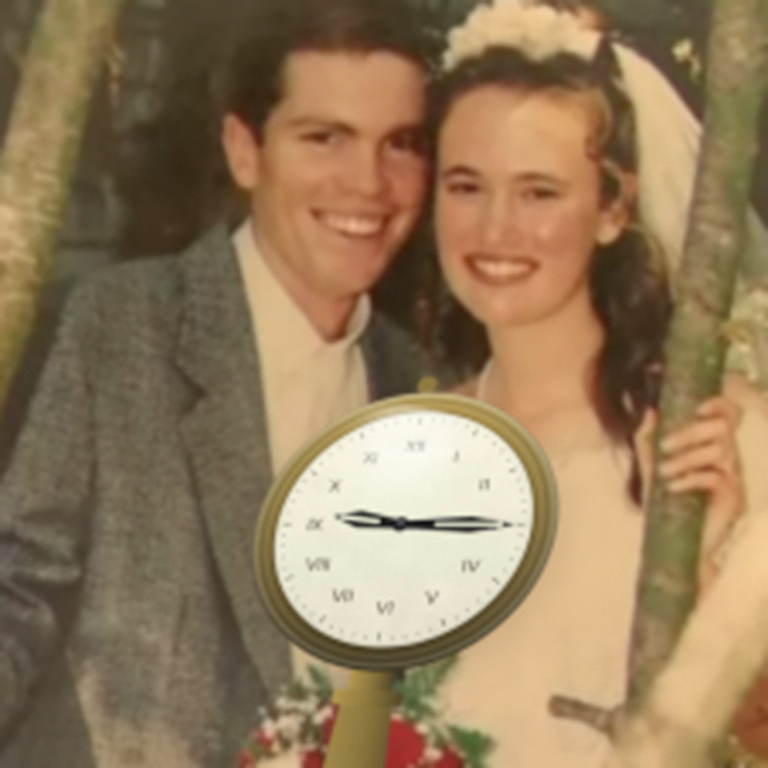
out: 9:15
